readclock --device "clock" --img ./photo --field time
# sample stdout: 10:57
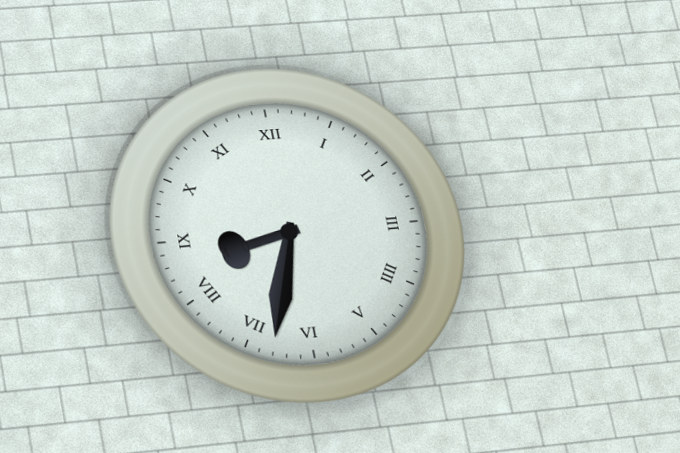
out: 8:33
